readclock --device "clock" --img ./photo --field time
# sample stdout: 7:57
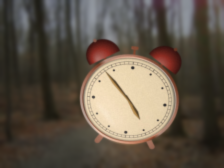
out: 4:53
